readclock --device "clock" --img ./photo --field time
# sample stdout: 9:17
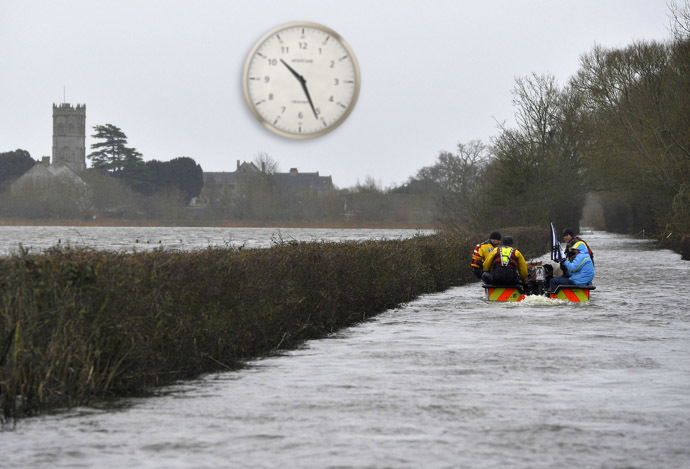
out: 10:26
